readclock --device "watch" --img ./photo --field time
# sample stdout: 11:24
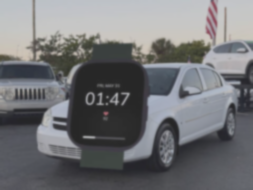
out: 1:47
